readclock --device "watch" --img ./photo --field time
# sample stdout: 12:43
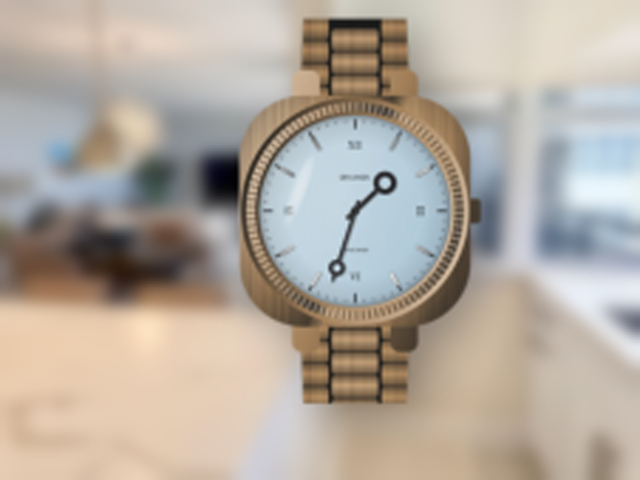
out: 1:33
